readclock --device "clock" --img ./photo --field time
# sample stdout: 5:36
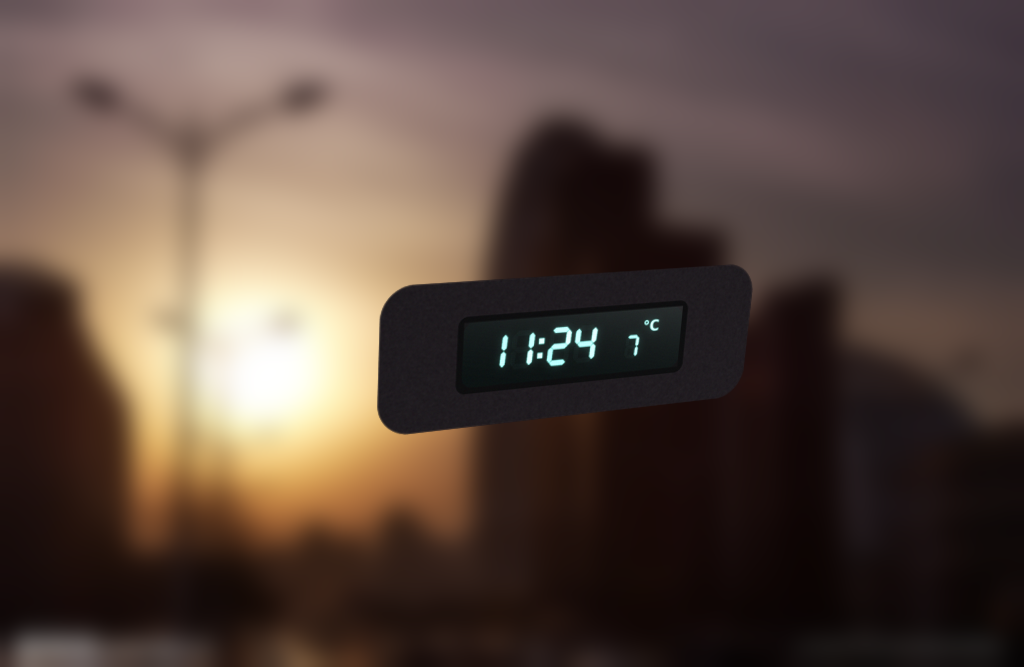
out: 11:24
